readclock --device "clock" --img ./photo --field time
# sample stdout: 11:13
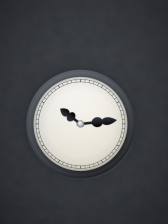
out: 10:14
